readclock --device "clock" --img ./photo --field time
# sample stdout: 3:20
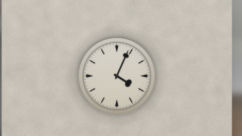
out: 4:04
